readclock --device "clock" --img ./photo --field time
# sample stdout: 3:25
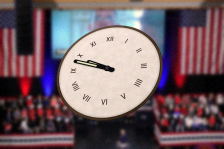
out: 9:48
